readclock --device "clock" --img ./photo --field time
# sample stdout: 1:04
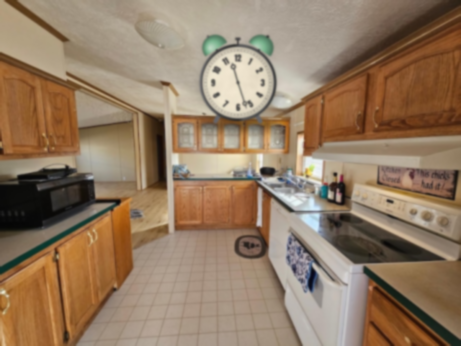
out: 11:27
